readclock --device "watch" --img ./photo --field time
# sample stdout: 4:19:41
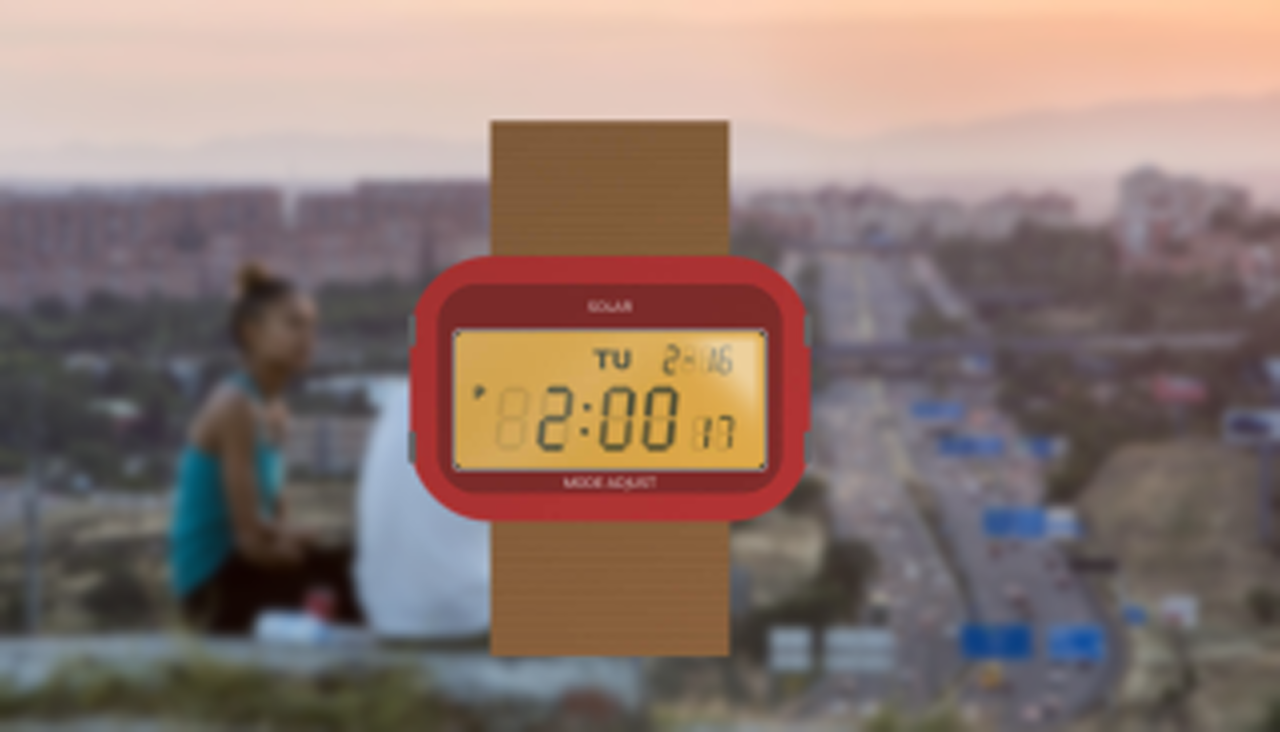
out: 2:00:17
